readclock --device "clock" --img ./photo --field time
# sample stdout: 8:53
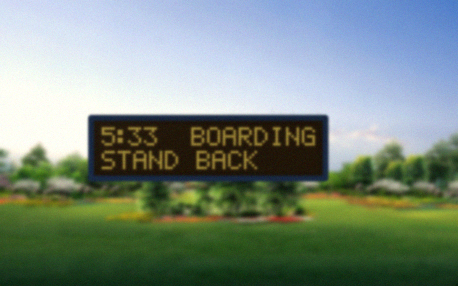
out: 5:33
